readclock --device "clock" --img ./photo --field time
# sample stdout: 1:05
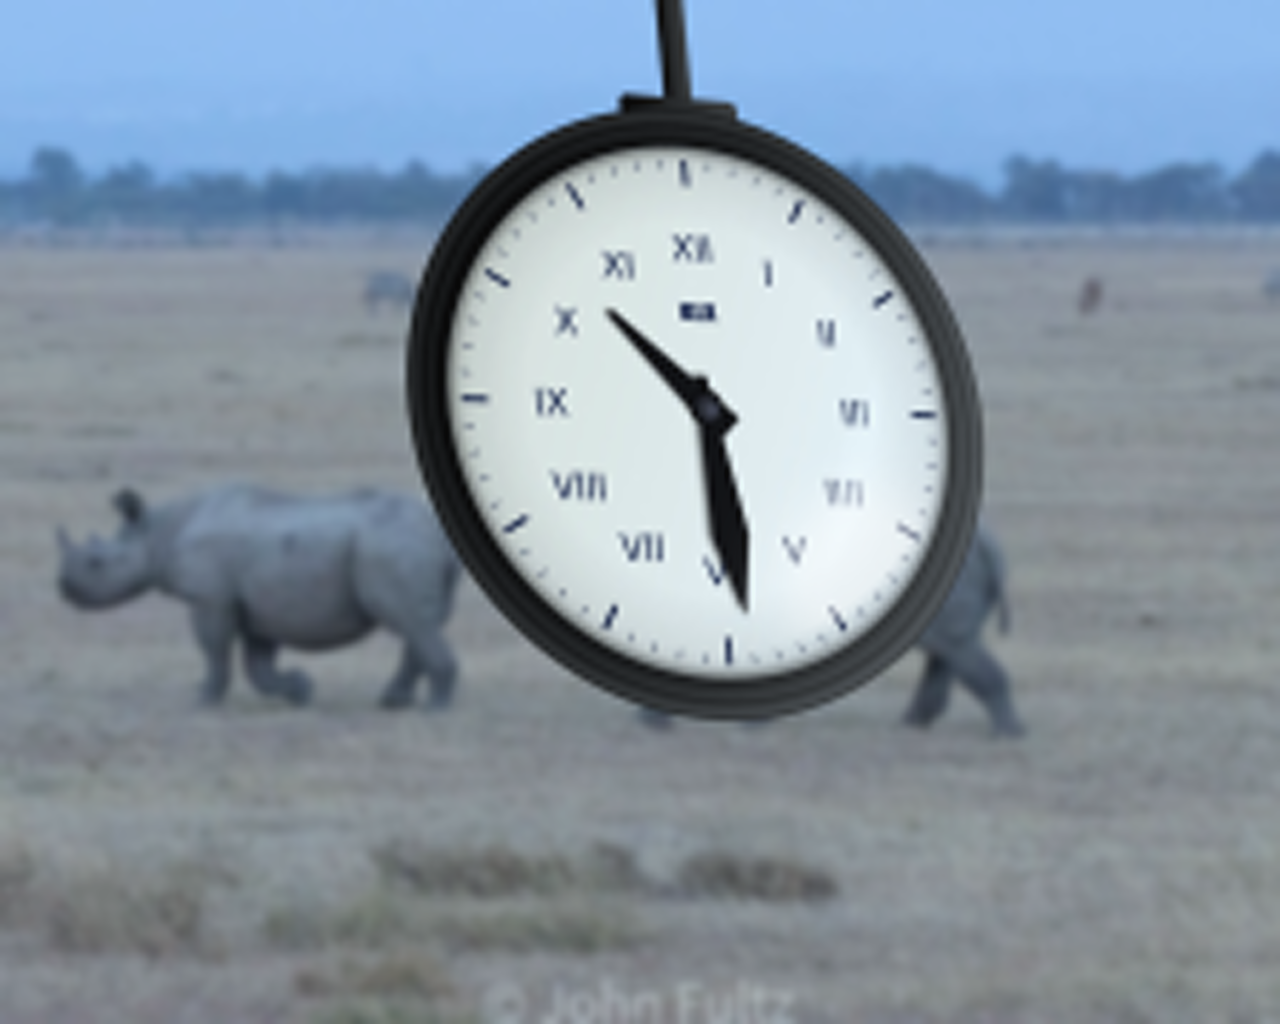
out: 10:29
